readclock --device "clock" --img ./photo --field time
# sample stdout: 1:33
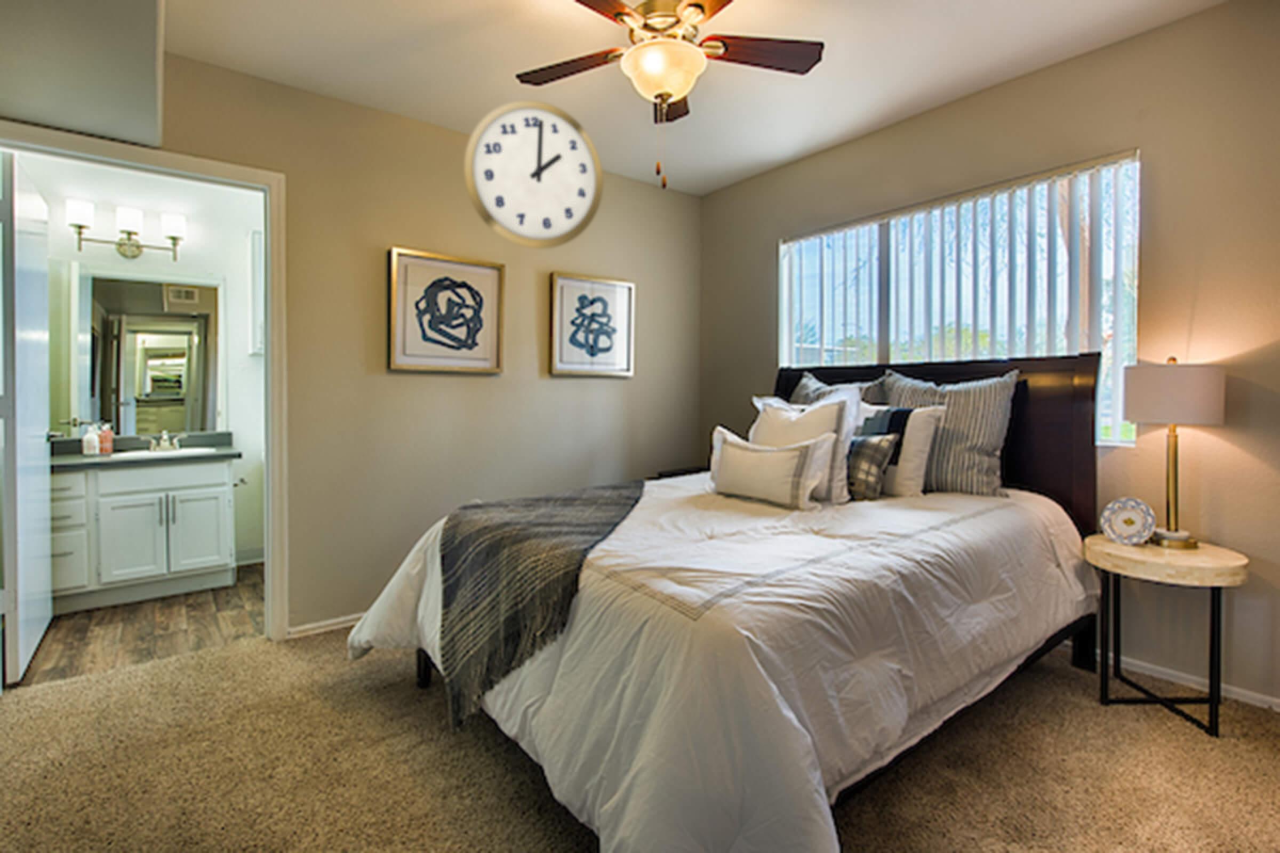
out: 2:02
